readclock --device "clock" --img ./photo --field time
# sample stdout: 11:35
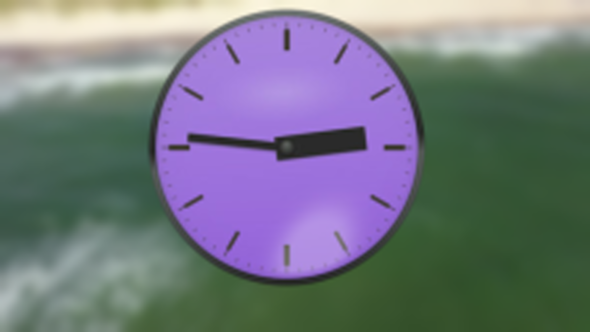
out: 2:46
